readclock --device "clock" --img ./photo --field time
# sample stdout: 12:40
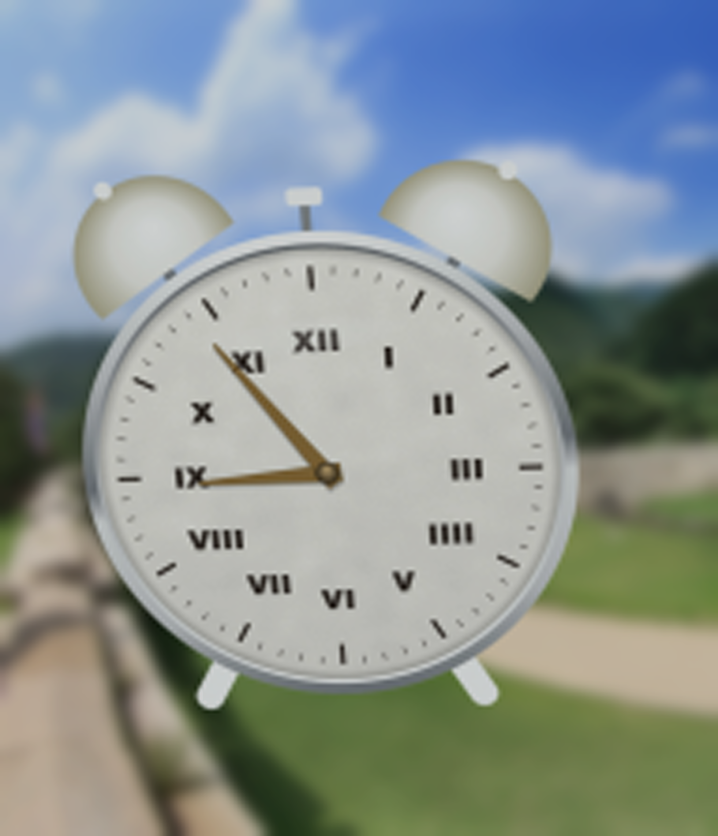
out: 8:54
